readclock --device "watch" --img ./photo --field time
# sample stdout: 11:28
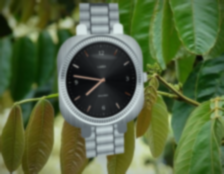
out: 7:47
